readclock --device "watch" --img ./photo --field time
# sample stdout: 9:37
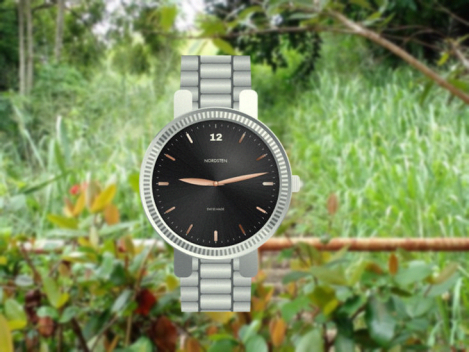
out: 9:13
